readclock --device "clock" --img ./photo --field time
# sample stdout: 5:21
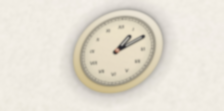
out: 1:10
